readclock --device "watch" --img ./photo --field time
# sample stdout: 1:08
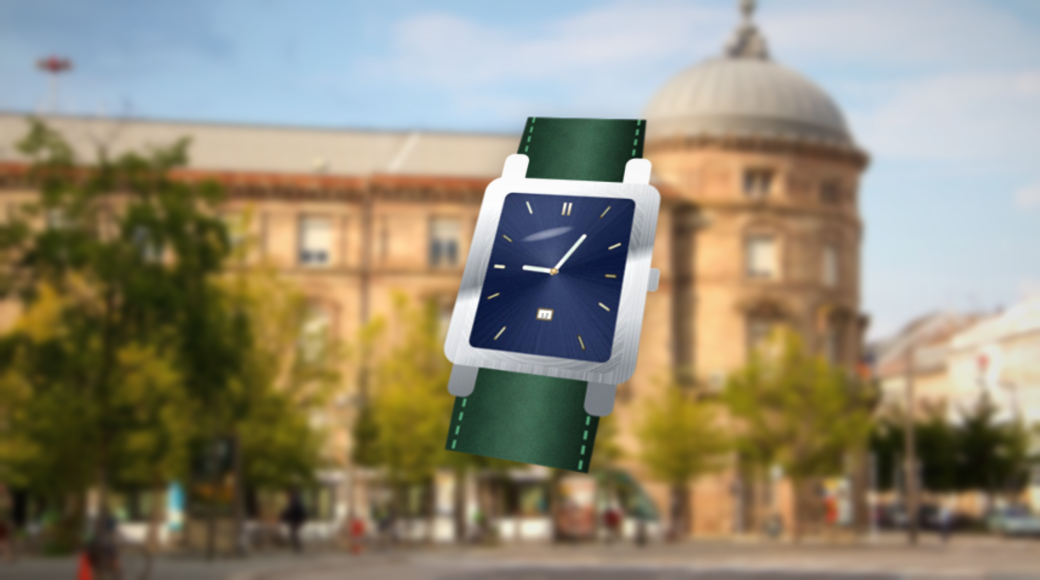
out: 9:05
